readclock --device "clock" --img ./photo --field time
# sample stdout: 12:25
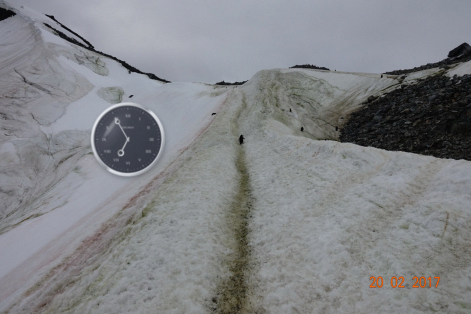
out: 6:55
